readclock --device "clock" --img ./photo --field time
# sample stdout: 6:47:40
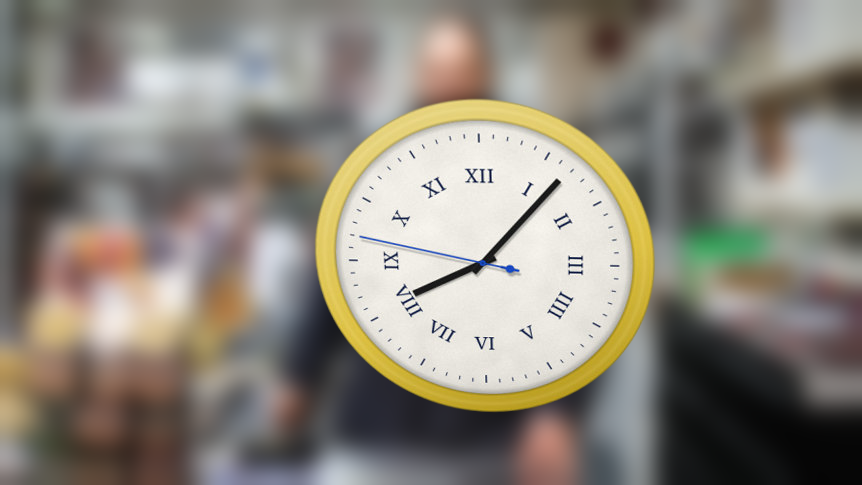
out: 8:06:47
